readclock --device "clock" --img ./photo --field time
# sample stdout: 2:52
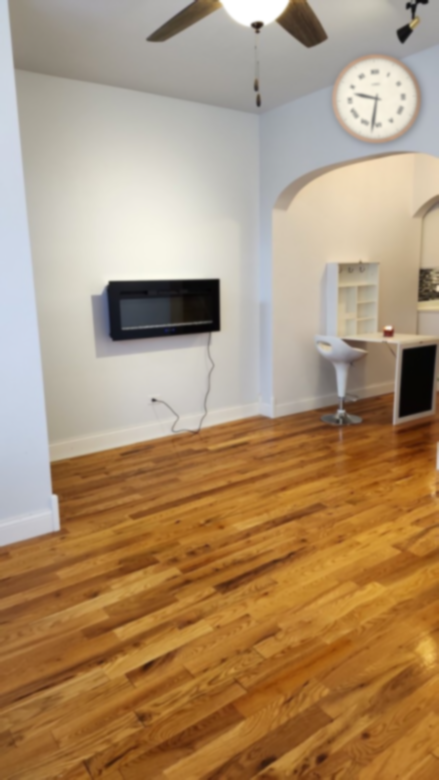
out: 9:32
